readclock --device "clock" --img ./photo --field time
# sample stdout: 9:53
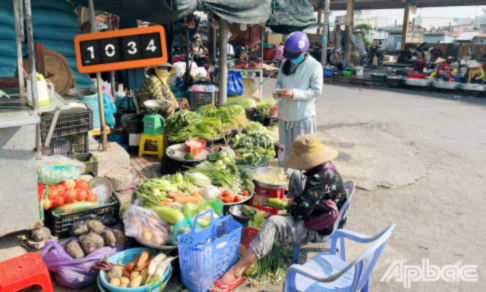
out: 10:34
